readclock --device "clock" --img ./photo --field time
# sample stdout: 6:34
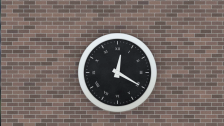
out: 12:20
